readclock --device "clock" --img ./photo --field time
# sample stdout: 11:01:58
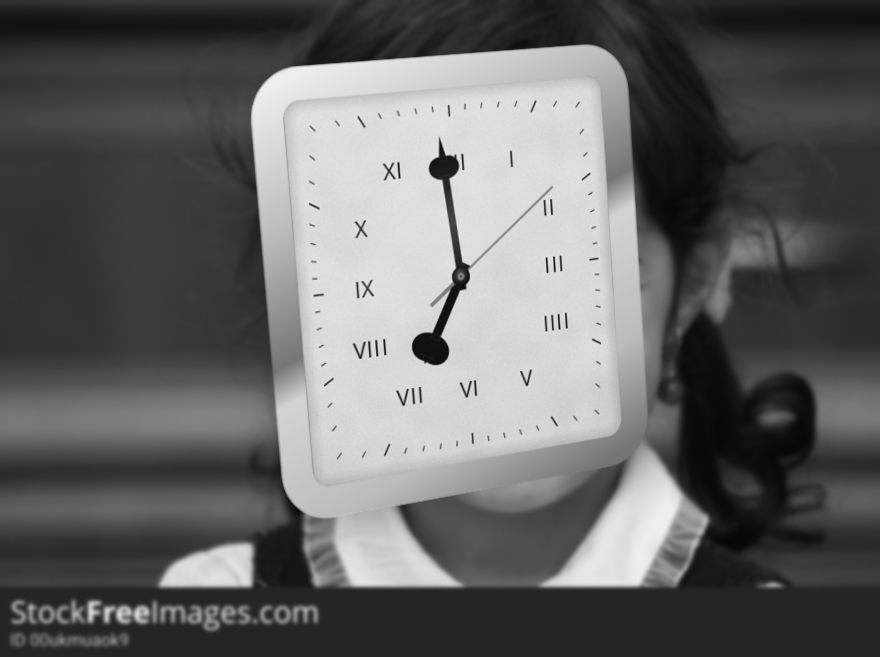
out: 6:59:09
